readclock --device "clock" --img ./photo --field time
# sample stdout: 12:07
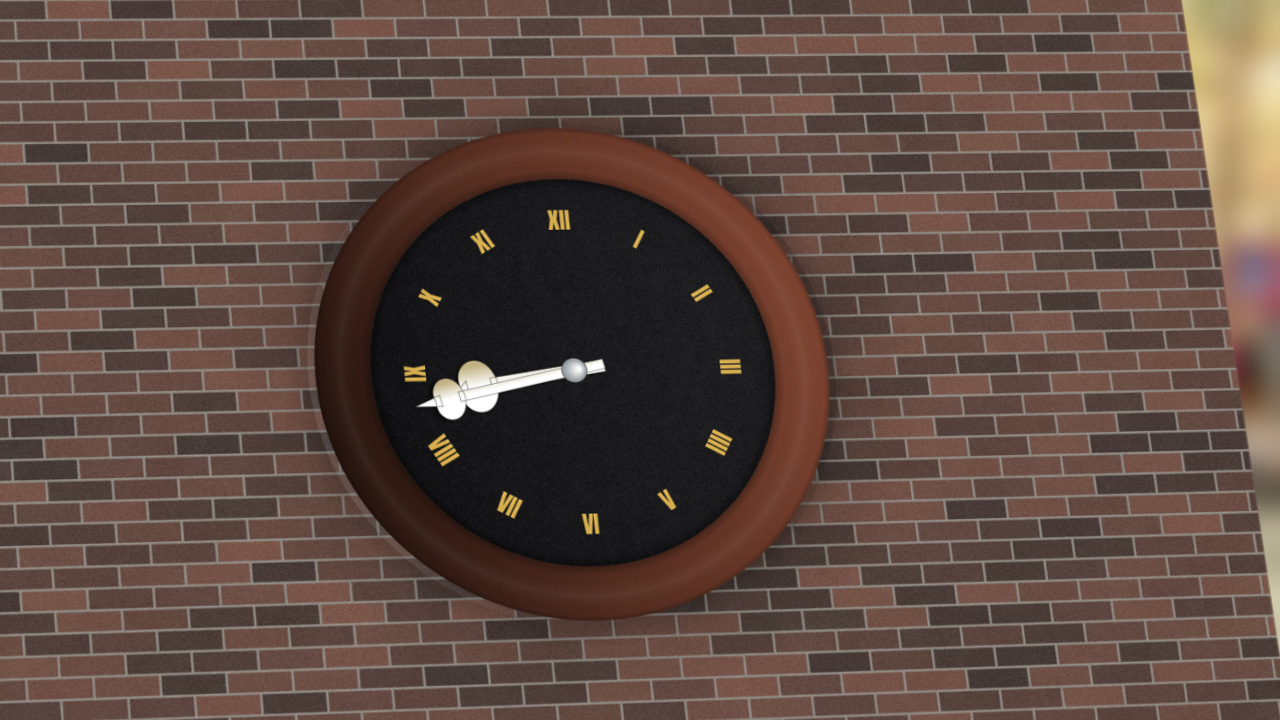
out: 8:43
